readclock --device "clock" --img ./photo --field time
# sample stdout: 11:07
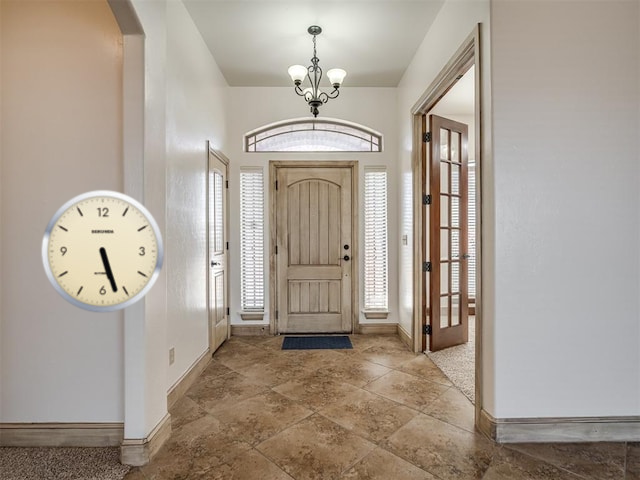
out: 5:27
